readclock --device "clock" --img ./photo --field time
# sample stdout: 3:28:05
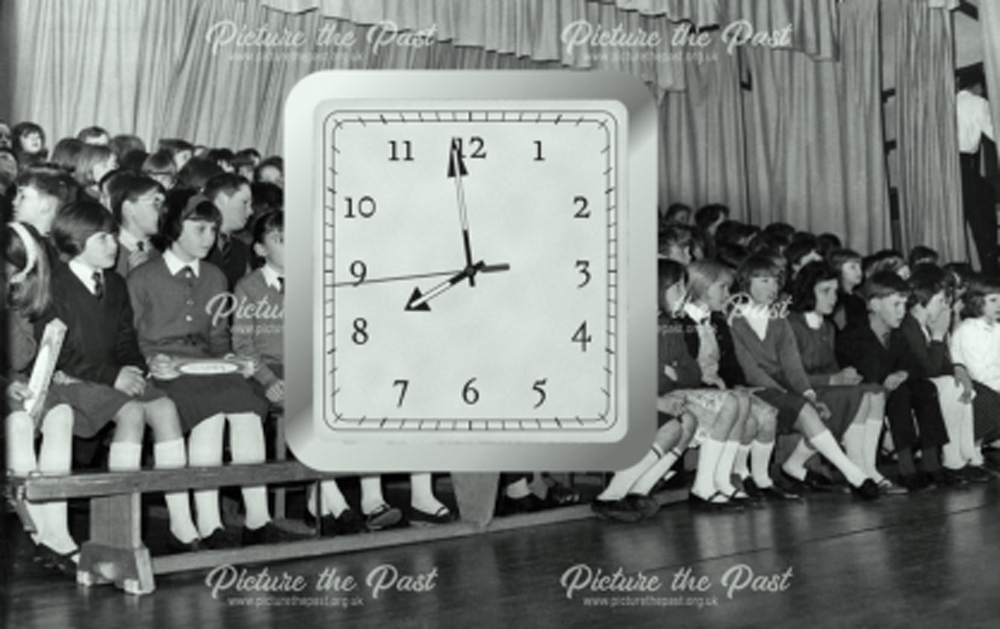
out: 7:58:44
